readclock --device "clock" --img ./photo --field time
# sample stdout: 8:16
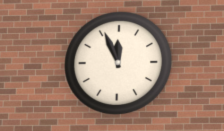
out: 11:56
